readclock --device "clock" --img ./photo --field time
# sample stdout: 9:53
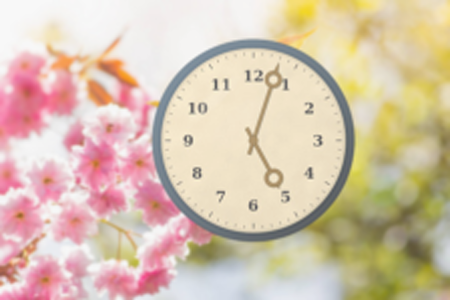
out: 5:03
